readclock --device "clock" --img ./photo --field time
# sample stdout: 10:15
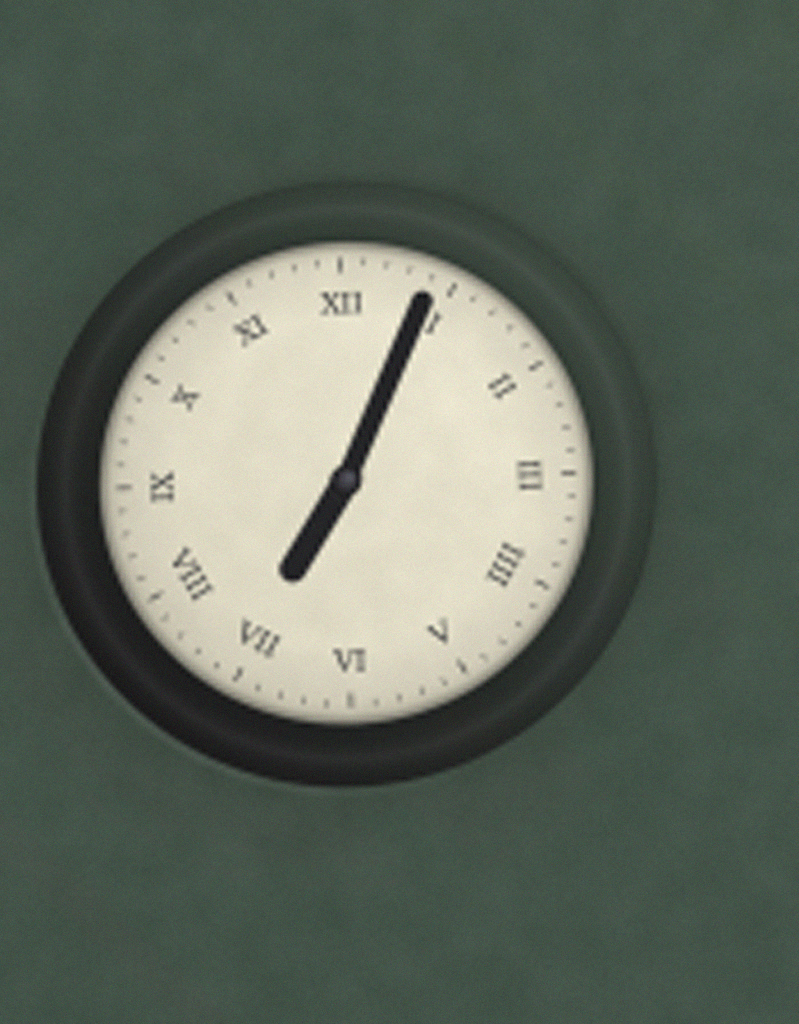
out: 7:04
